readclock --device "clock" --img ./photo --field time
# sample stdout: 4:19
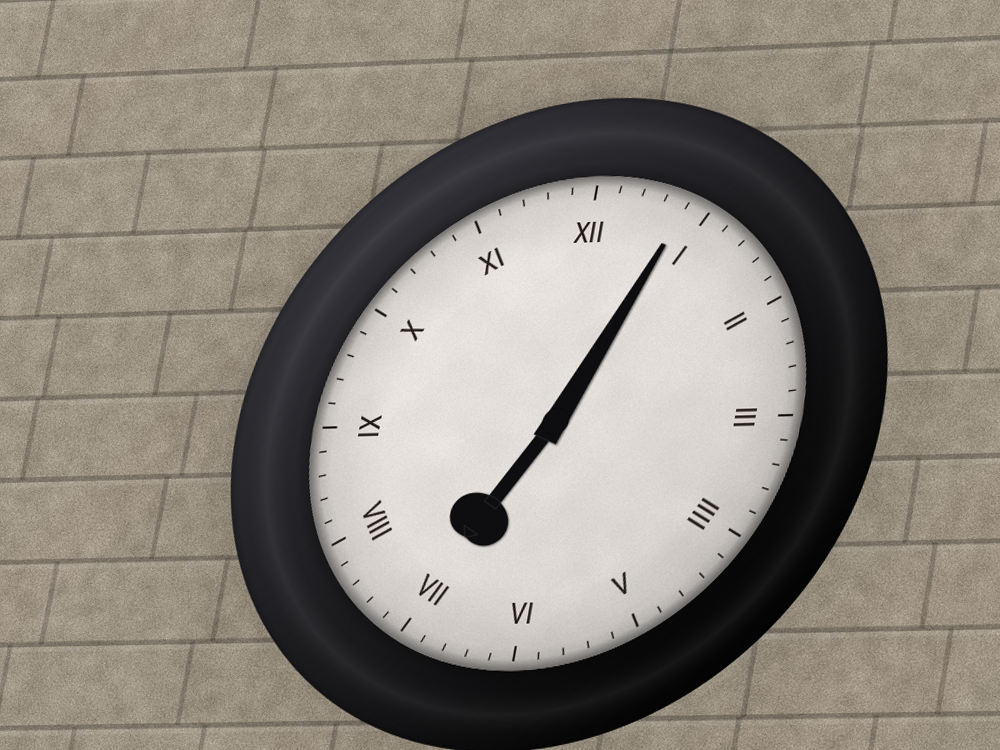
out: 7:04
